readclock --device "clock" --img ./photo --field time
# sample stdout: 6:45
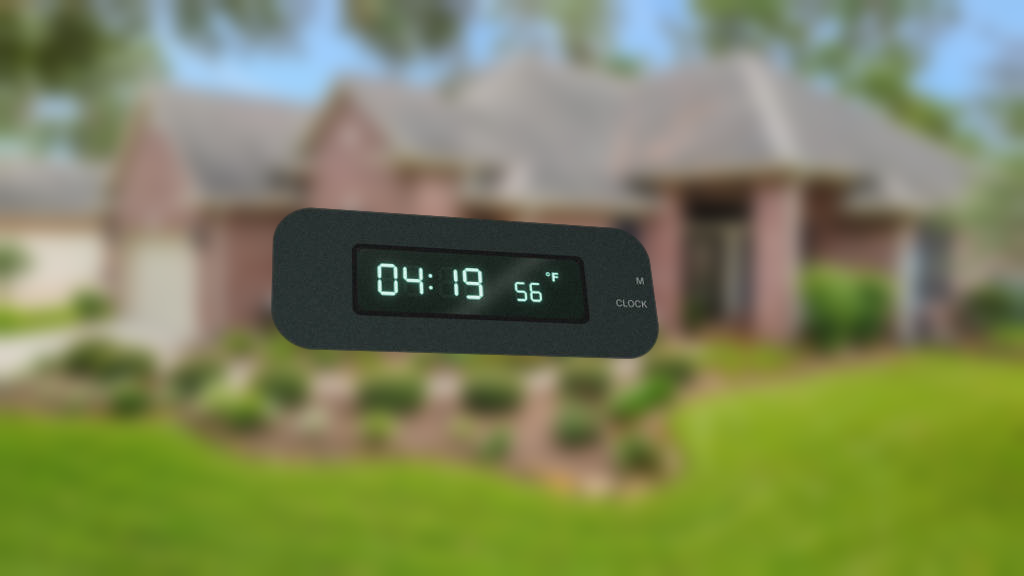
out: 4:19
